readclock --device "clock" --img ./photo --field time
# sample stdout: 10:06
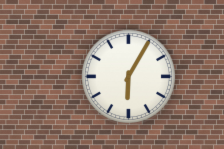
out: 6:05
